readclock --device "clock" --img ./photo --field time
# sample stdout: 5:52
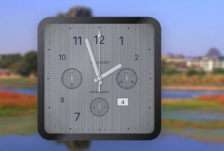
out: 1:57
